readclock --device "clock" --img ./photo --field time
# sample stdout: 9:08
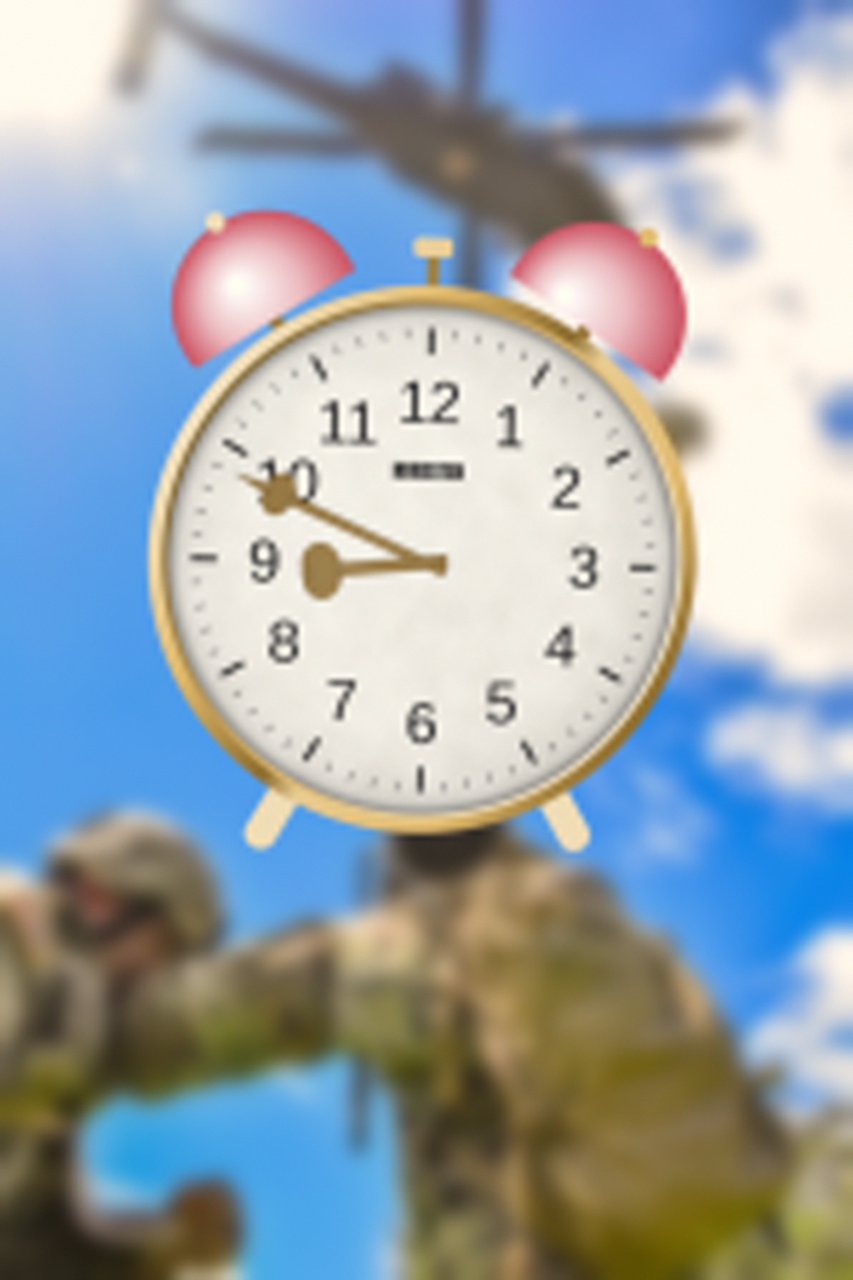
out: 8:49
